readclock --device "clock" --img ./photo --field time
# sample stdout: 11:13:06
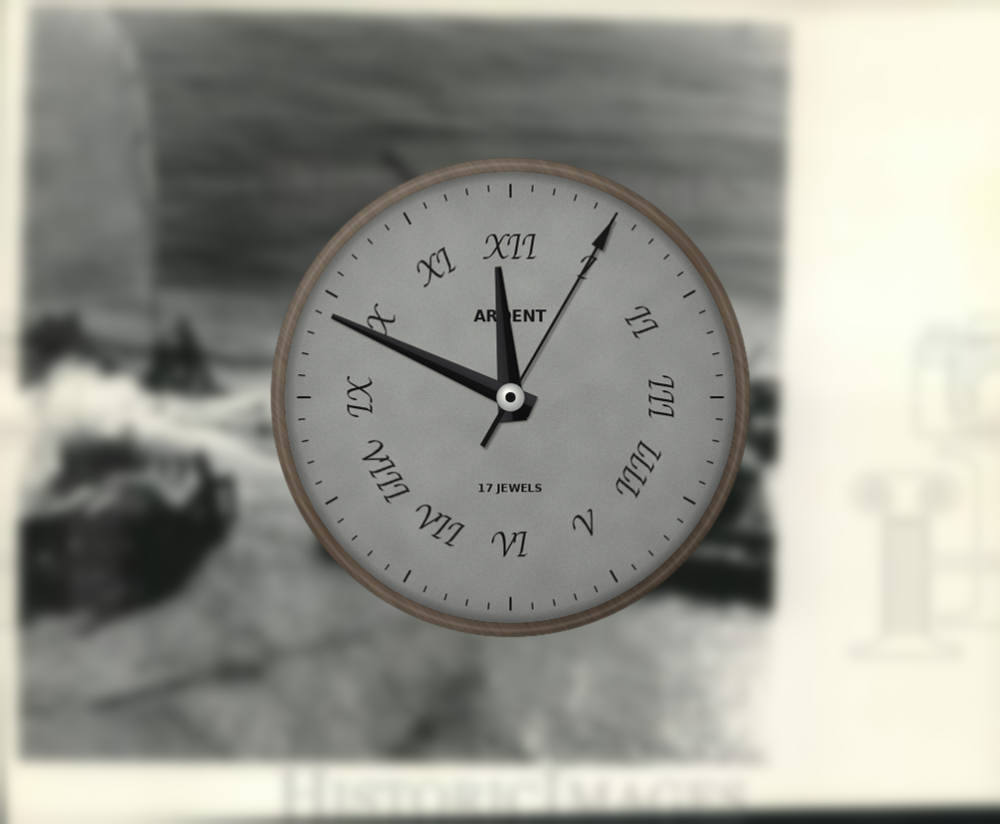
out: 11:49:05
